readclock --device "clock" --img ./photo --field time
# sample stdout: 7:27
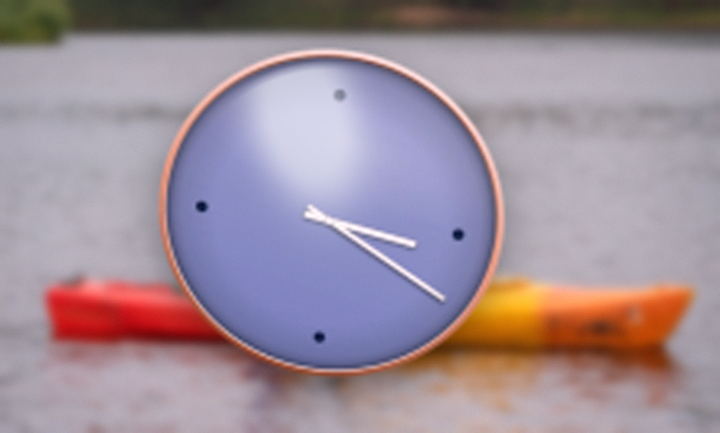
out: 3:20
